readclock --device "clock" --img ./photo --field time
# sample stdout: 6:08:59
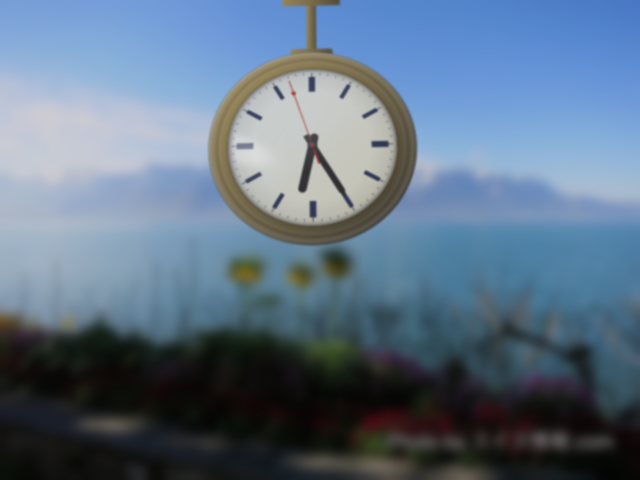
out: 6:24:57
